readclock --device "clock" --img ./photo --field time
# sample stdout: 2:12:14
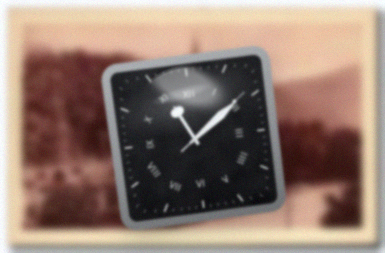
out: 11:09:09
